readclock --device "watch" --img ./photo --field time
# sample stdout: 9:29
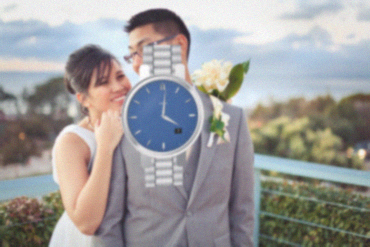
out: 4:01
